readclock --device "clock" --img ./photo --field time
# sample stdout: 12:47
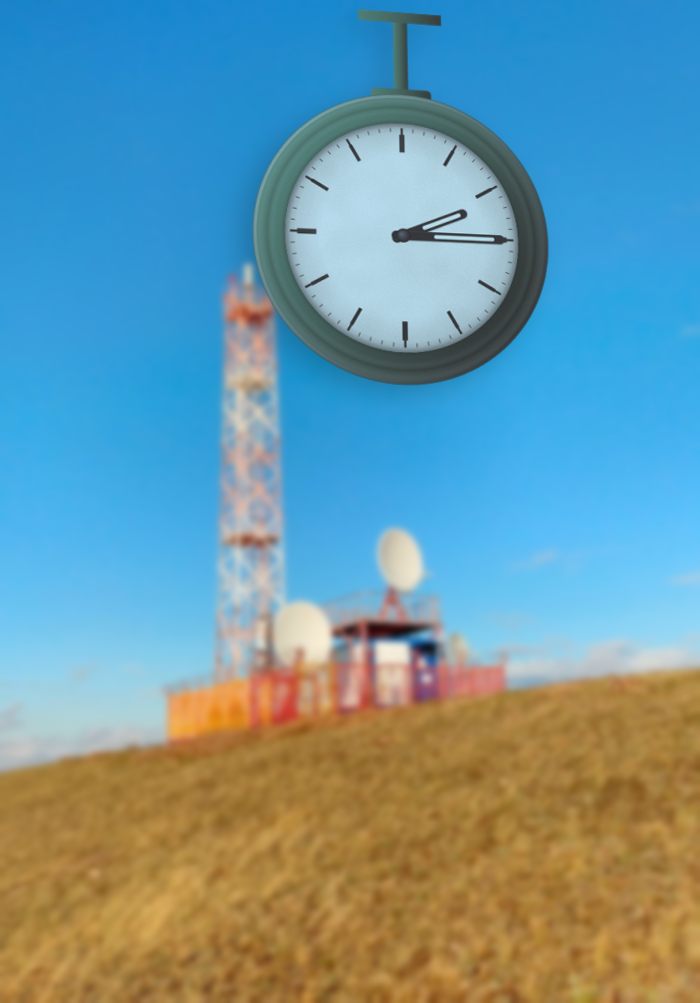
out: 2:15
